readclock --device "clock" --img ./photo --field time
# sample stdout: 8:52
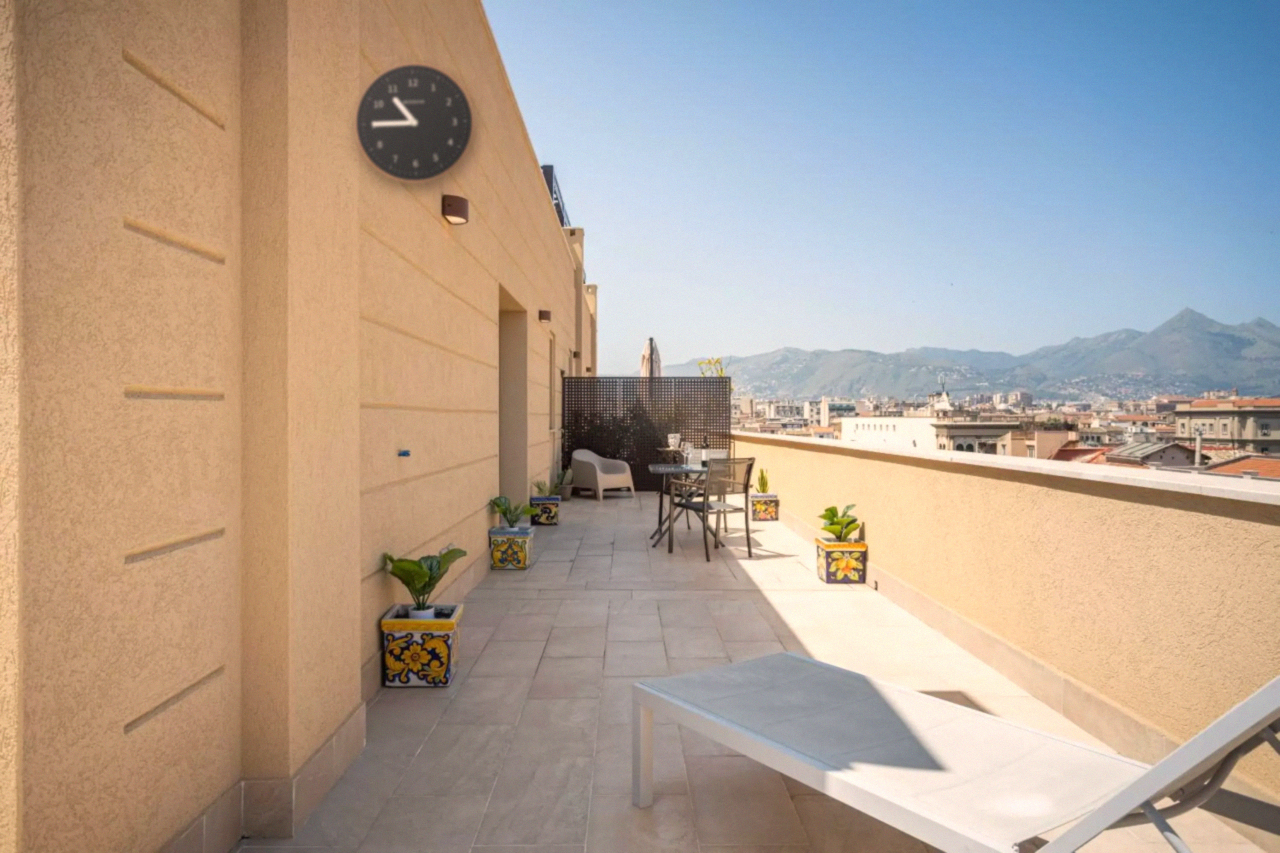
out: 10:45
